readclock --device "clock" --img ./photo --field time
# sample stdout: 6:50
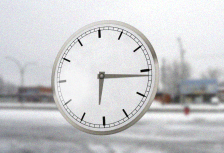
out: 6:16
